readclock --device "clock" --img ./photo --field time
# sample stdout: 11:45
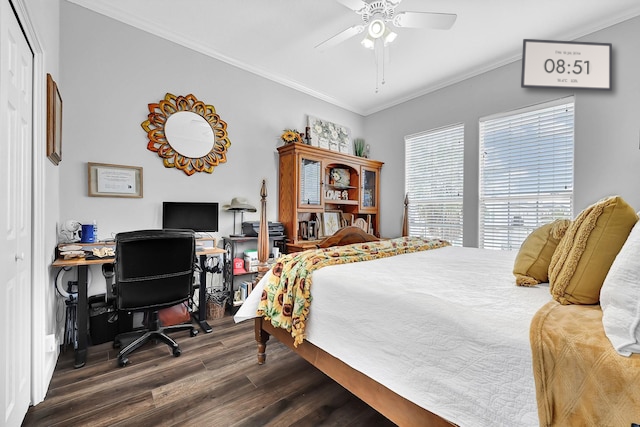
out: 8:51
